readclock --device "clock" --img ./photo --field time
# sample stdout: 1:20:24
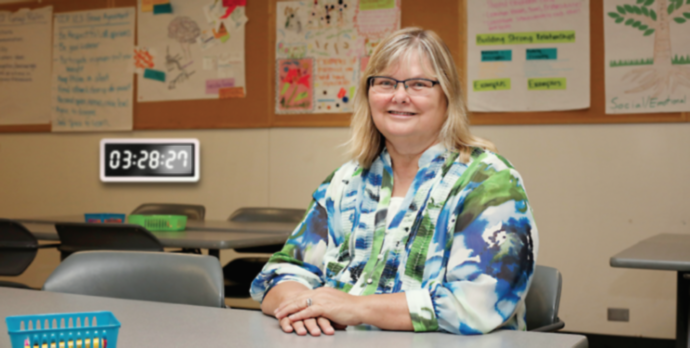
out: 3:28:27
